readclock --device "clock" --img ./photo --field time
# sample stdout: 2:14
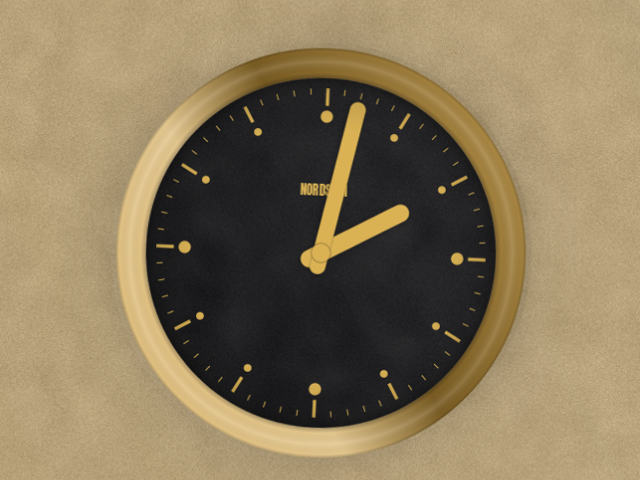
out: 2:02
